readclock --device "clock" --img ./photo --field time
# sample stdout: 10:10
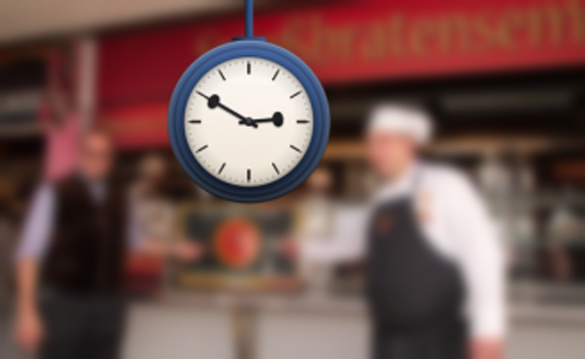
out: 2:50
